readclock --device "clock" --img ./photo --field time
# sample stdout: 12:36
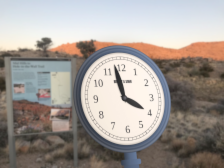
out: 3:58
